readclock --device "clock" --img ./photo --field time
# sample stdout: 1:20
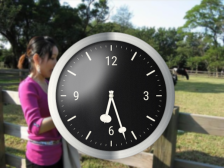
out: 6:27
